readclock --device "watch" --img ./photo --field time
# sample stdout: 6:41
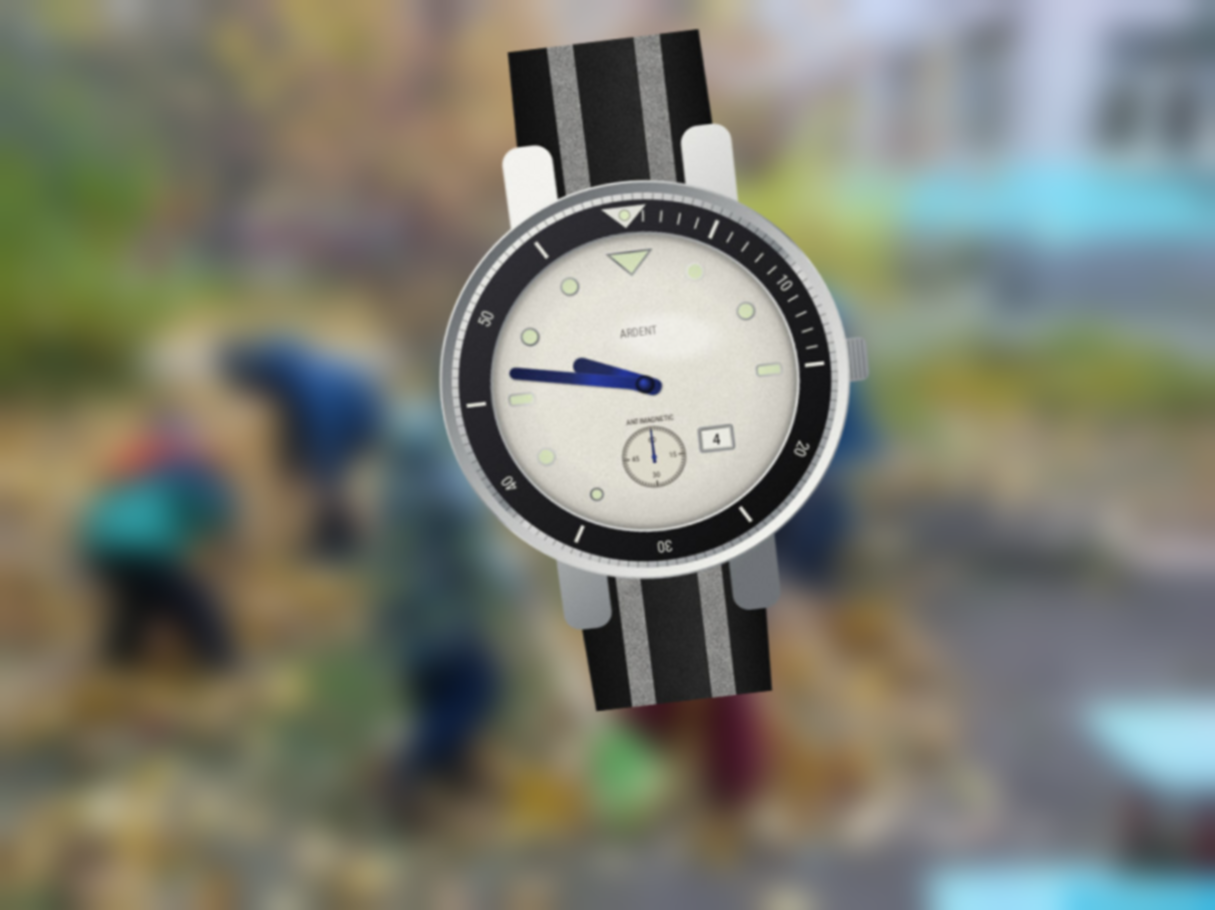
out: 9:47
